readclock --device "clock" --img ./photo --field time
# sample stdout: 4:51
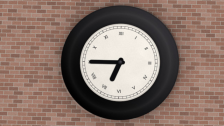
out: 6:45
